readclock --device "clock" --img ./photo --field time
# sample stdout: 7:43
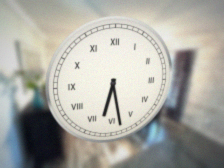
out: 6:28
